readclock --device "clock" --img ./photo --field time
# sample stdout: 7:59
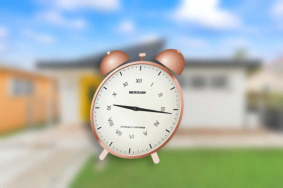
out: 9:16
